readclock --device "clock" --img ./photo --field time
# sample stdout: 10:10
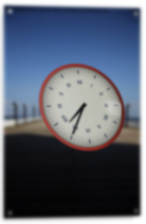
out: 7:35
